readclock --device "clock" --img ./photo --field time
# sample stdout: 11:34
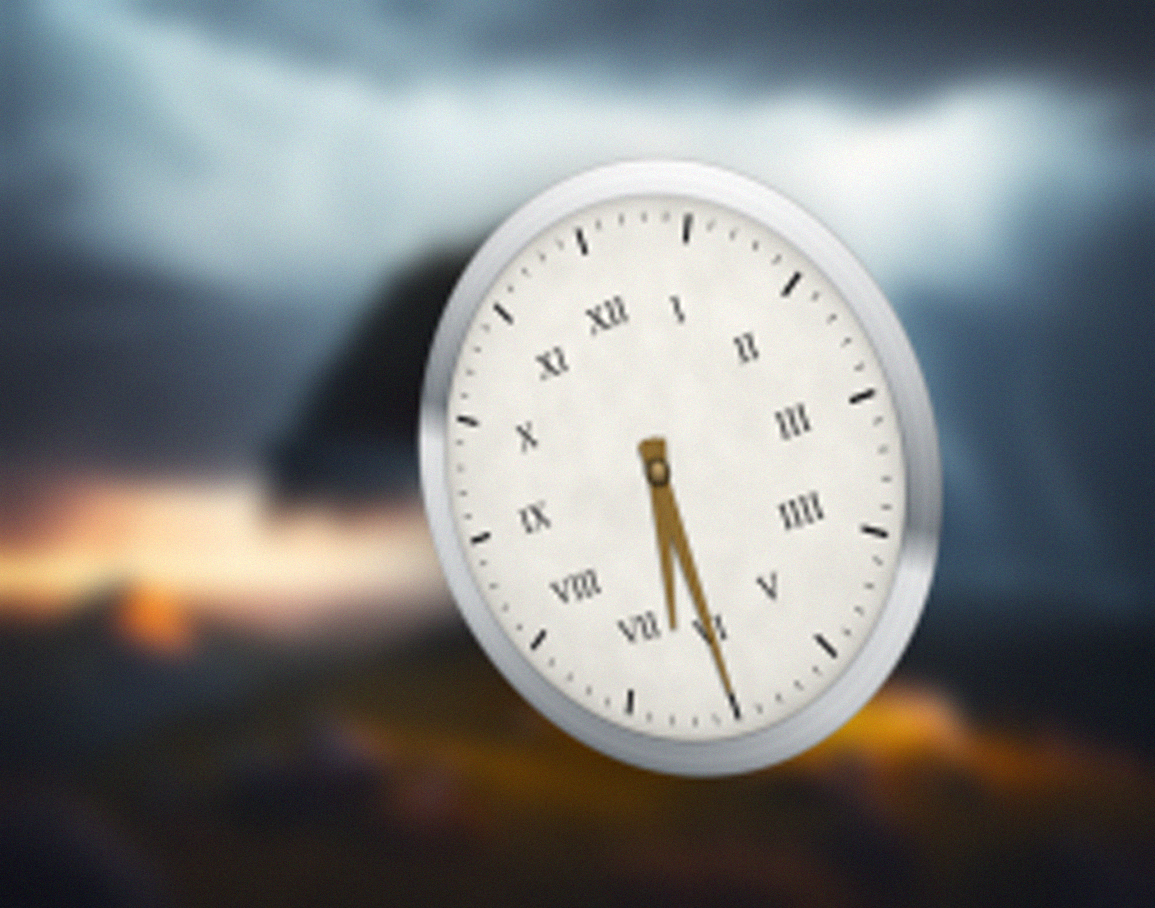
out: 6:30
